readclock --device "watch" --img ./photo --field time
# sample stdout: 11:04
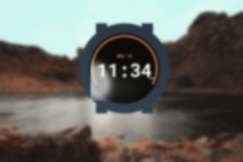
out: 11:34
